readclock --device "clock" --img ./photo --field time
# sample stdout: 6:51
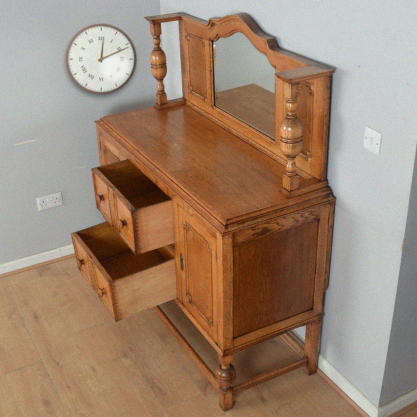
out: 12:11
